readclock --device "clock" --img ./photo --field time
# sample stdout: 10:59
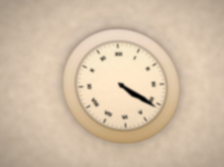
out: 4:21
